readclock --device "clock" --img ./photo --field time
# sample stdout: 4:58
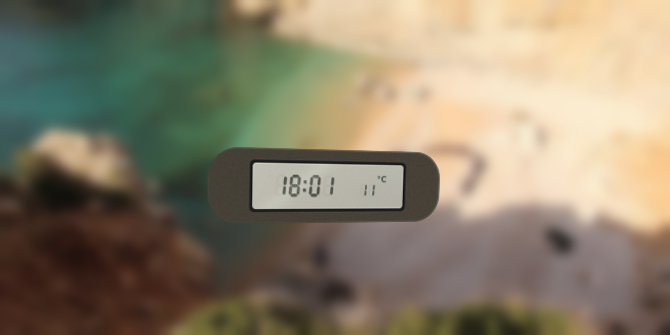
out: 18:01
